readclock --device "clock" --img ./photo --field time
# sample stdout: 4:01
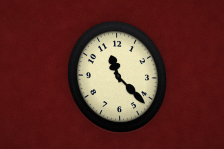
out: 11:22
